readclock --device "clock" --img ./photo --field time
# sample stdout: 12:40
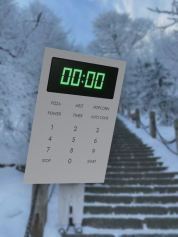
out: 0:00
